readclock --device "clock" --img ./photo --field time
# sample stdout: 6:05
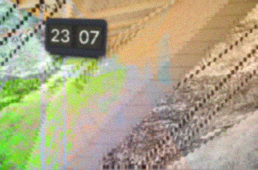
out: 23:07
